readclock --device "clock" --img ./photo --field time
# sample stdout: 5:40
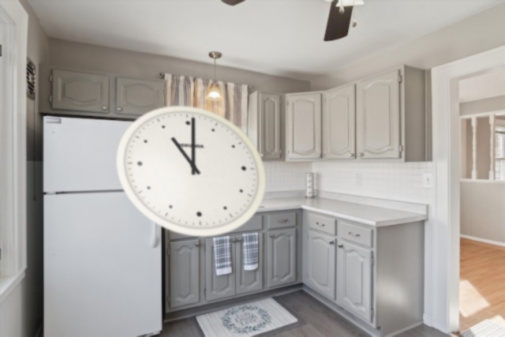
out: 11:01
